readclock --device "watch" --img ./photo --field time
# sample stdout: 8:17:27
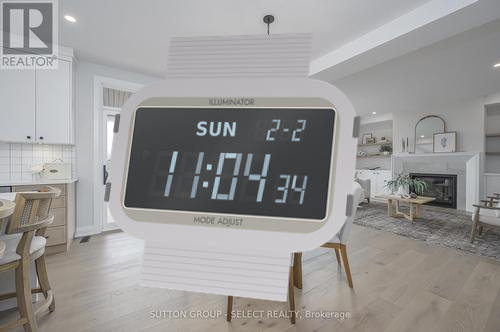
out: 11:04:34
